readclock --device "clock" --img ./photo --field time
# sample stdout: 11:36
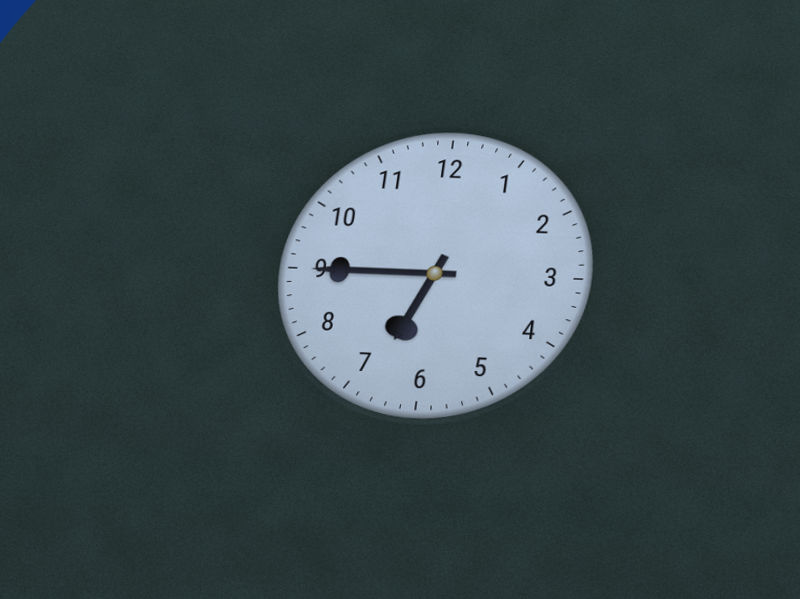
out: 6:45
